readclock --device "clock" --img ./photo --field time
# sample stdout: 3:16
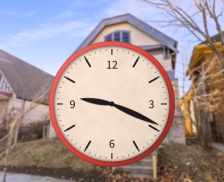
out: 9:19
